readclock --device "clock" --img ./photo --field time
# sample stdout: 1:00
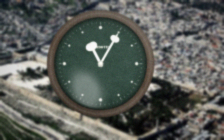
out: 11:05
